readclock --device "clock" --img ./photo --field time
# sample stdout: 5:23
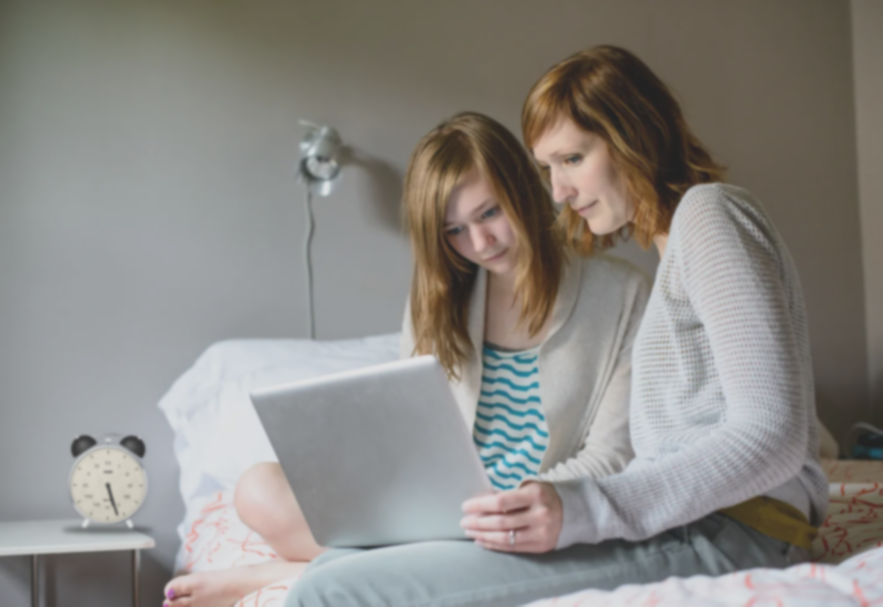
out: 5:27
